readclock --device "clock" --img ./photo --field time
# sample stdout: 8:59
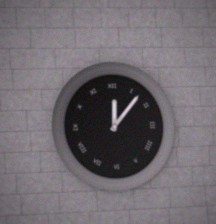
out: 12:07
